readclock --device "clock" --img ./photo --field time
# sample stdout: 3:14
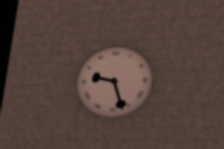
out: 9:27
